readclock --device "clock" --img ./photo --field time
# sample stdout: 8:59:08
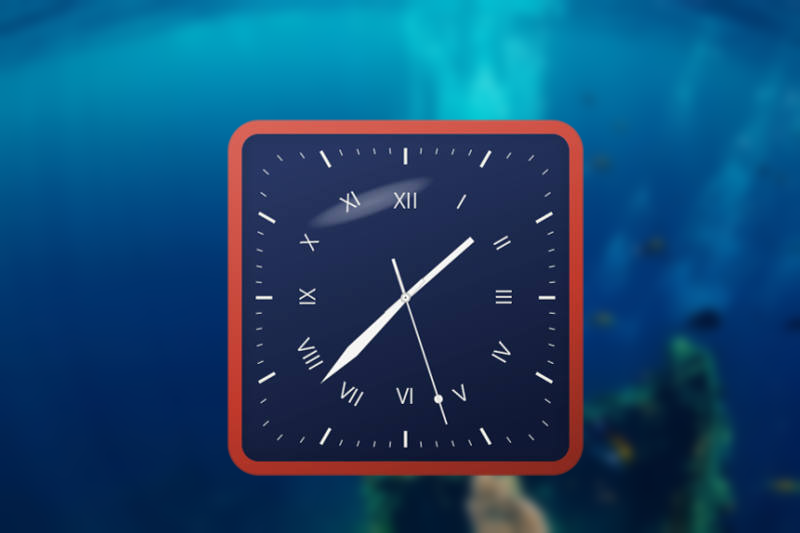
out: 1:37:27
